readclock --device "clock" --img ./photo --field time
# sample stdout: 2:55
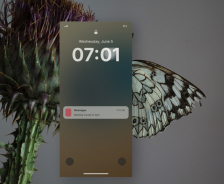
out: 7:01
